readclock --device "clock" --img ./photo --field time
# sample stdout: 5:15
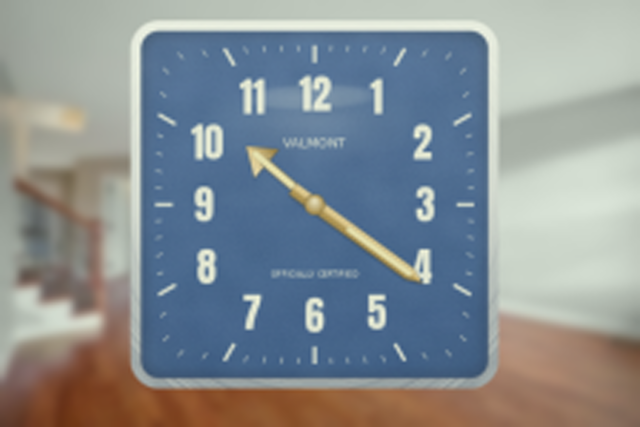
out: 10:21
